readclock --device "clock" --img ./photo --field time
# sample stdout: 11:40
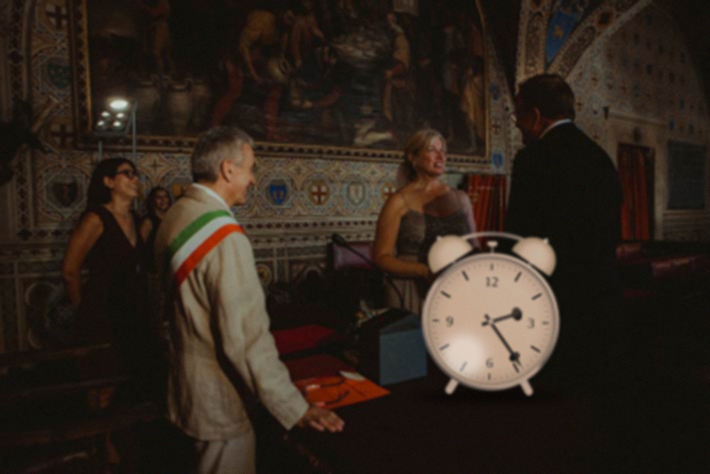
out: 2:24
